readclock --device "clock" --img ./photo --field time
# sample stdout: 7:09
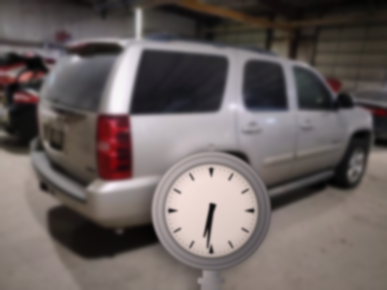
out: 6:31
